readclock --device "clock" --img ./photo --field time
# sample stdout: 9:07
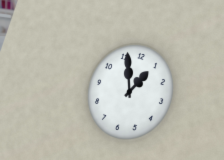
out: 12:56
